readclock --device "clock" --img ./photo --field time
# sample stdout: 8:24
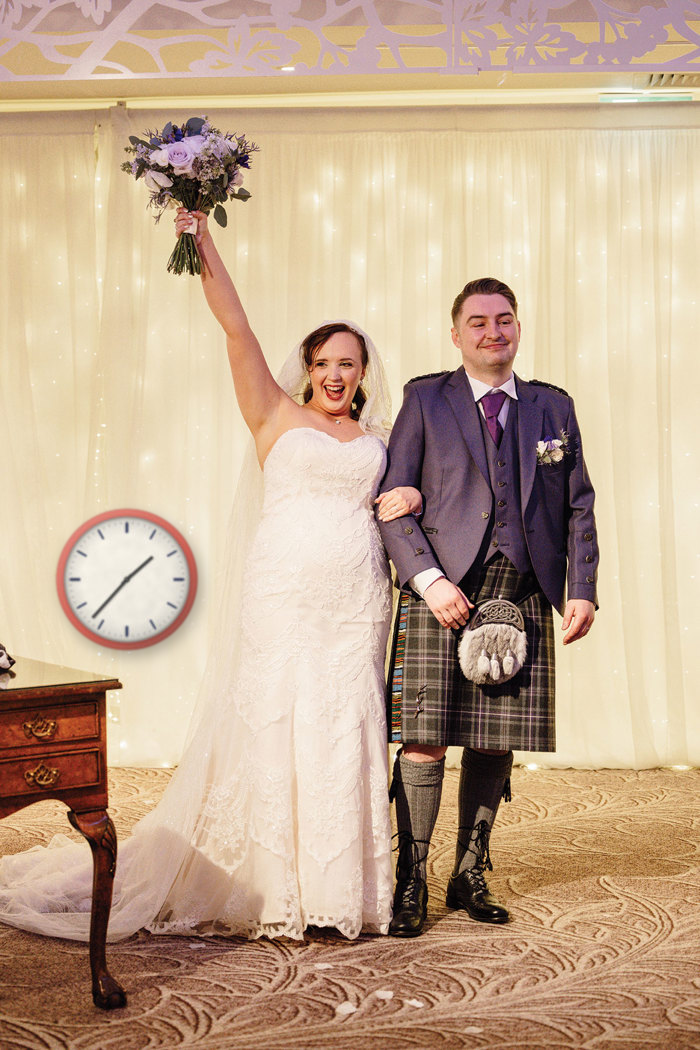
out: 1:37
